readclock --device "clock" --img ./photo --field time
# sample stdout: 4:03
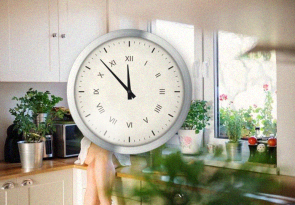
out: 11:53
